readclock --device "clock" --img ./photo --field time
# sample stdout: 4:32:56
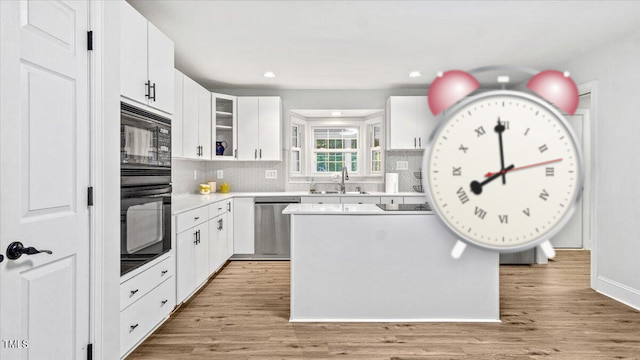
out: 7:59:13
